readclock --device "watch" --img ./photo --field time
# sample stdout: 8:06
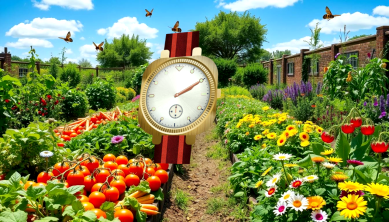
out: 2:10
